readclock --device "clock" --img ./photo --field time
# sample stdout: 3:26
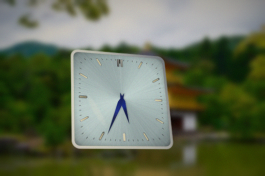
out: 5:34
